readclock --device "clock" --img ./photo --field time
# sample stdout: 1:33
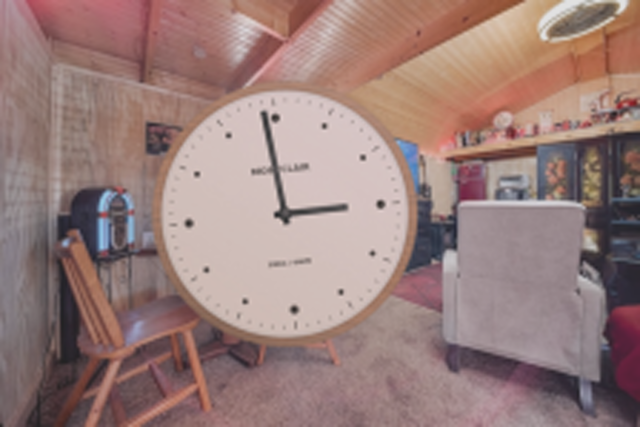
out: 2:59
